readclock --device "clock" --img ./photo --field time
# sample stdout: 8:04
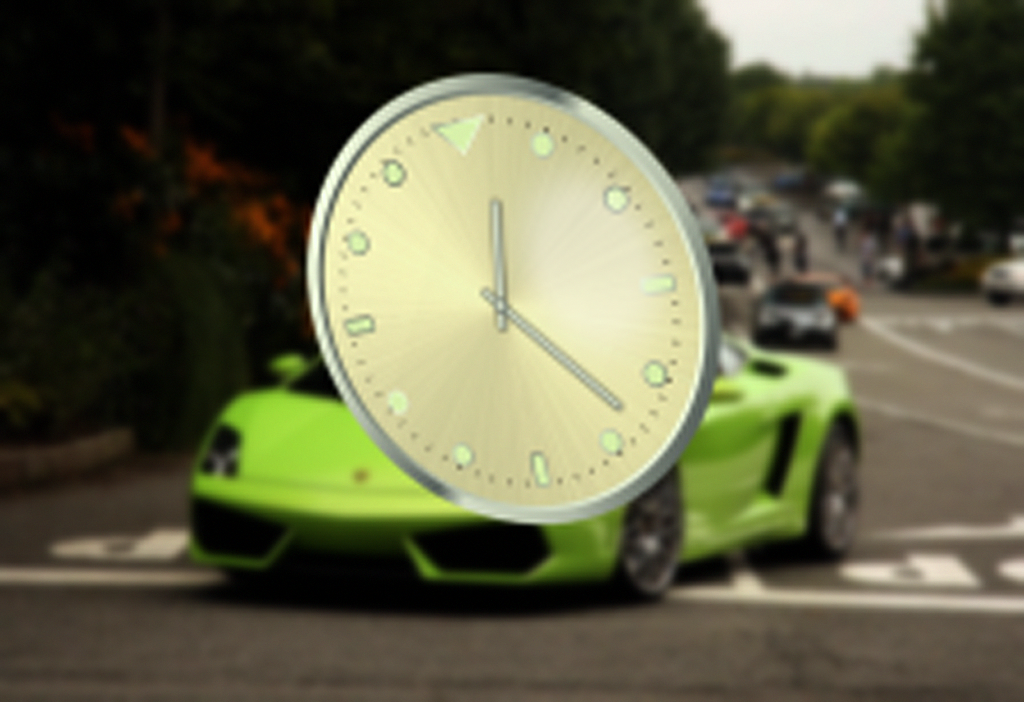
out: 12:23
